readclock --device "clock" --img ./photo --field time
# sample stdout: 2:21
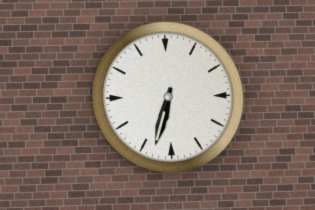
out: 6:33
